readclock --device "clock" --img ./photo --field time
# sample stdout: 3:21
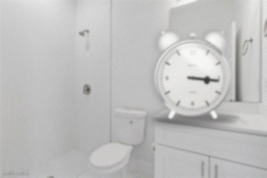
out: 3:16
